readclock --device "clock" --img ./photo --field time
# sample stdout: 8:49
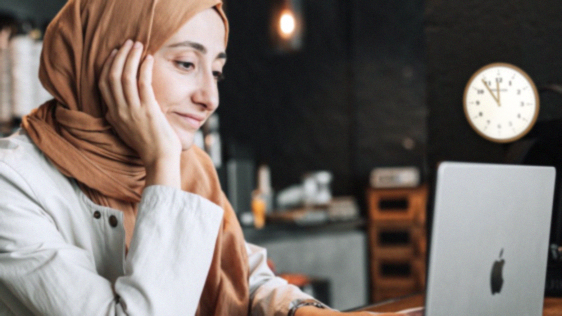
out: 11:54
